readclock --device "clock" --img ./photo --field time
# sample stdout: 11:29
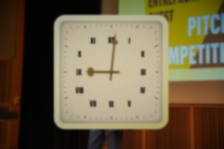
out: 9:01
